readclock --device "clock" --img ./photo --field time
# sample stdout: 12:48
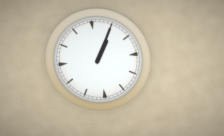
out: 1:05
